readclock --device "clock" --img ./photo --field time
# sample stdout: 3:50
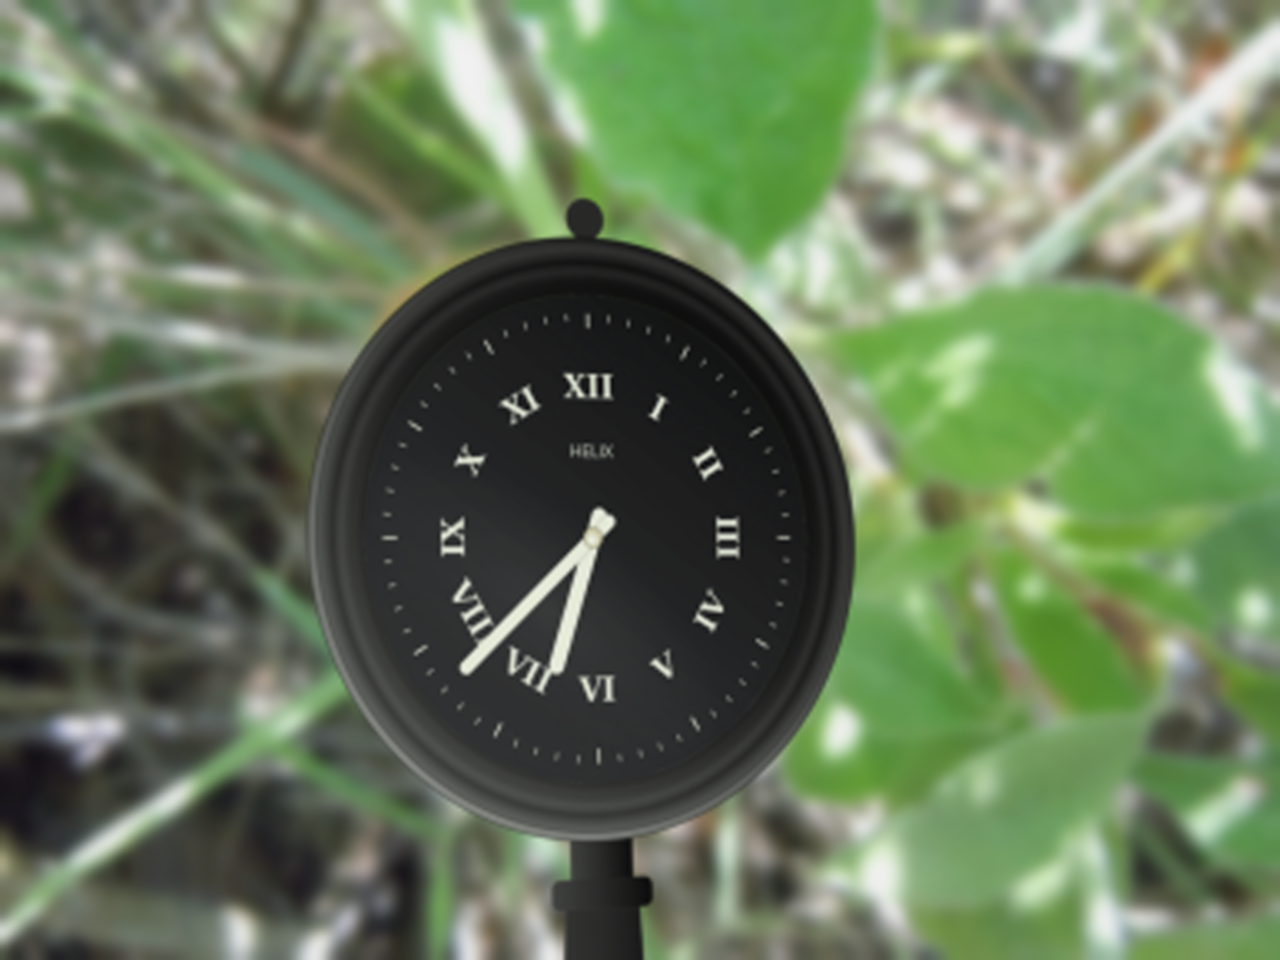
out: 6:38
